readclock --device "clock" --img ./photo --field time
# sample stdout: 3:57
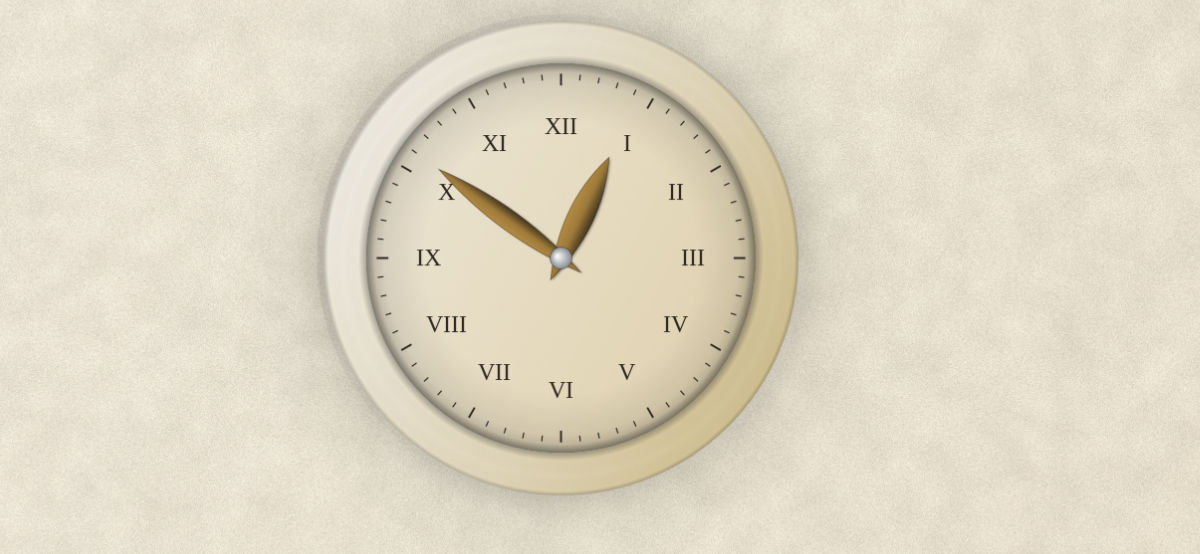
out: 12:51
